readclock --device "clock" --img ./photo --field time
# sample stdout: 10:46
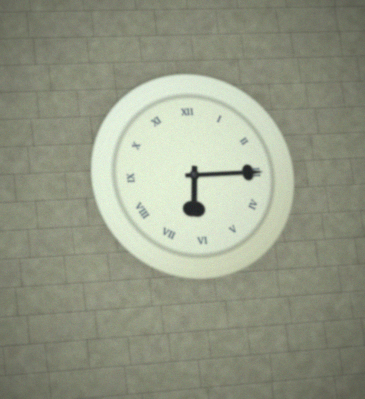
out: 6:15
